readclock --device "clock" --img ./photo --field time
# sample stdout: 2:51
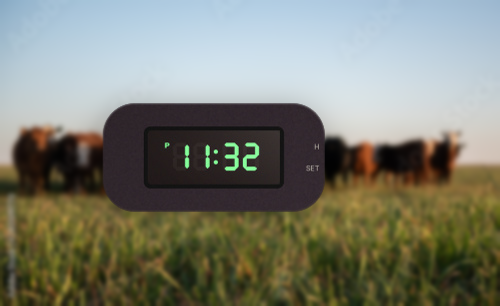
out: 11:32
